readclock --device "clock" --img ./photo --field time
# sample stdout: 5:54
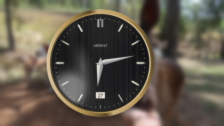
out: 6:13
